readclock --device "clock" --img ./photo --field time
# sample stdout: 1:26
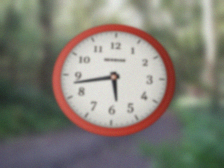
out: 5:43
